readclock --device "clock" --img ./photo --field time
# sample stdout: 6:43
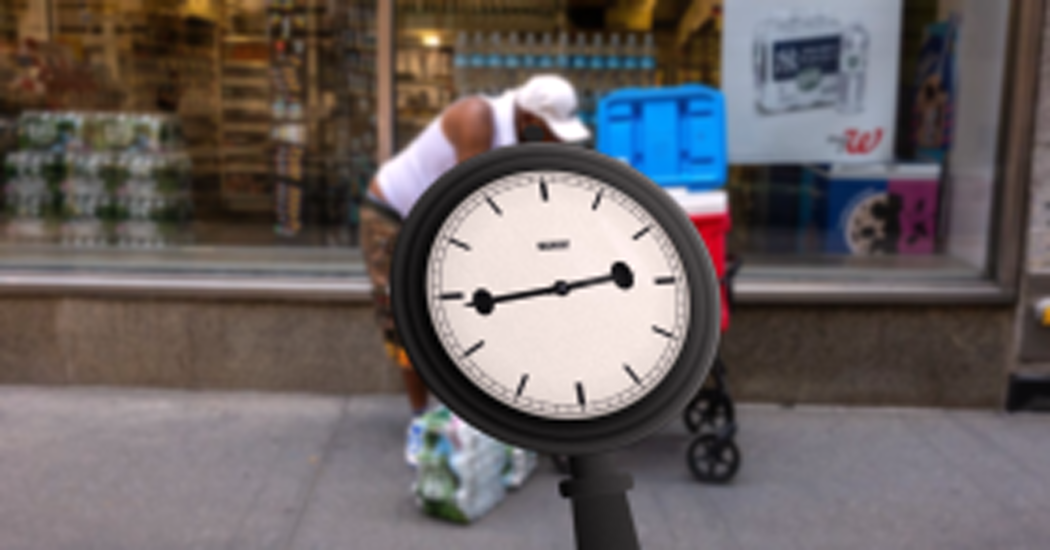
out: 2:44
